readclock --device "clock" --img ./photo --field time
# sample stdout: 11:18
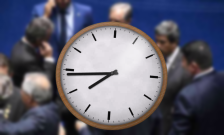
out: 7:44
